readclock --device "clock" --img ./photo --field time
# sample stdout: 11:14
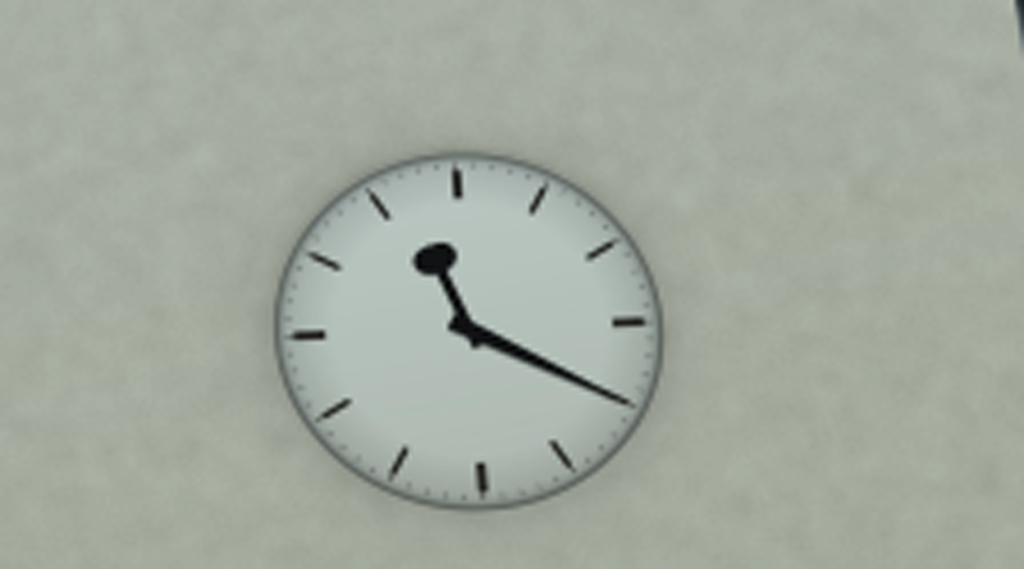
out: 11:20
